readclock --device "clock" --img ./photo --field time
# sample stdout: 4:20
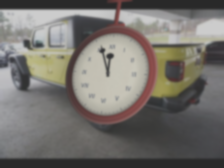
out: 11:56
